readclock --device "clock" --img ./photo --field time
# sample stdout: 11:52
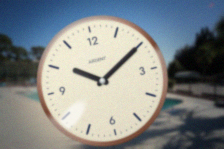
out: 10:10
